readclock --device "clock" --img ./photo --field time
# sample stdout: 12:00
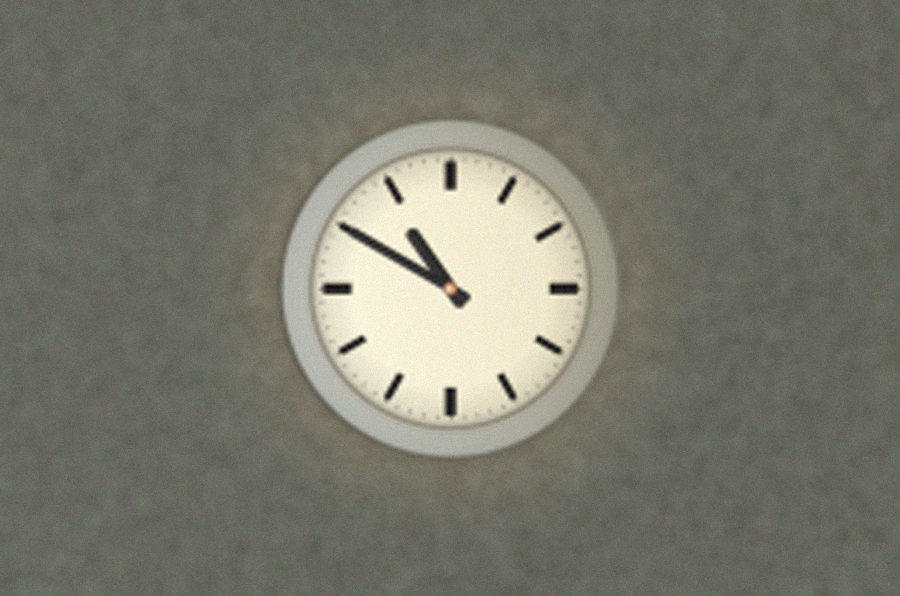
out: 10:50
